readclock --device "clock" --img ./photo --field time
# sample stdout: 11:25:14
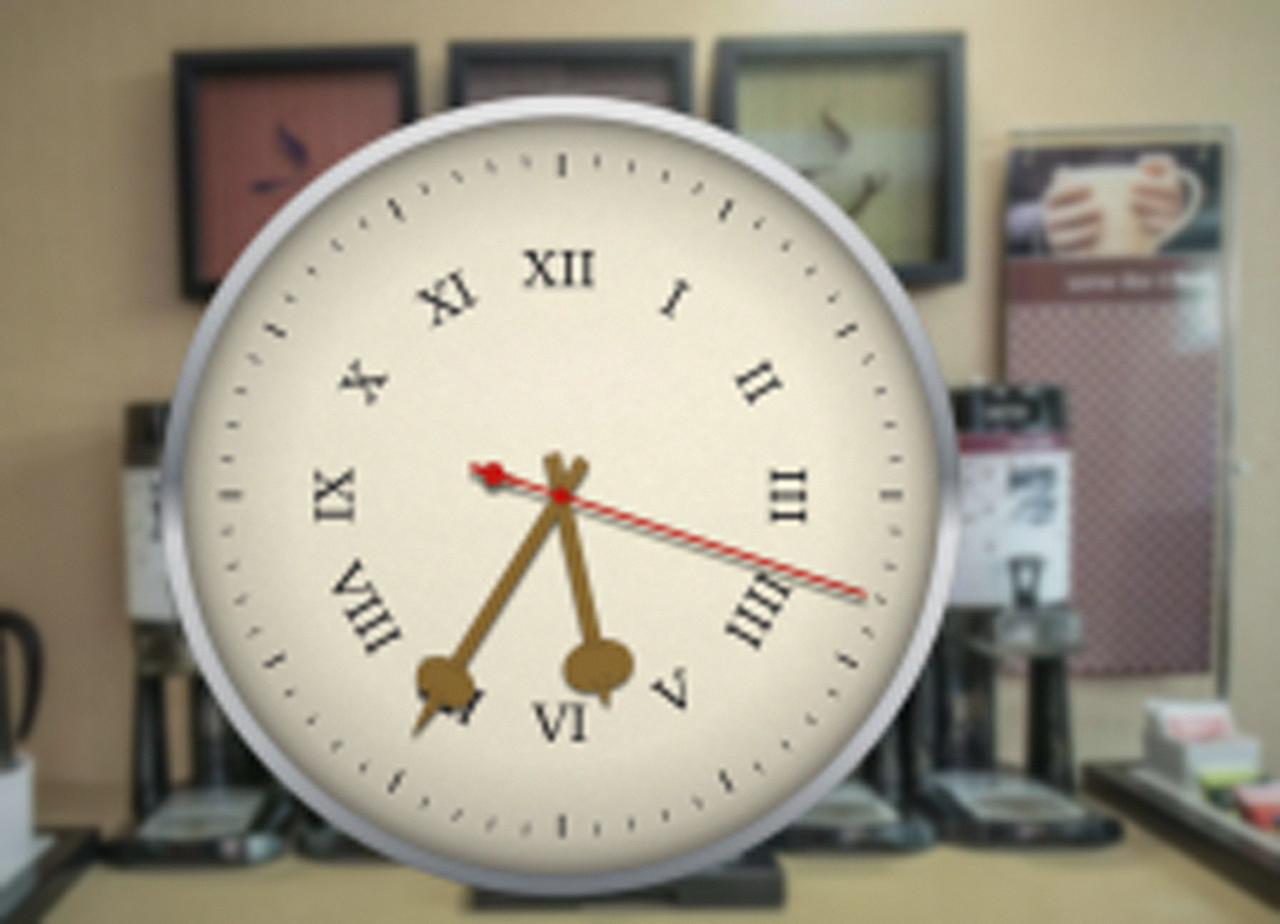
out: 5:35:18
